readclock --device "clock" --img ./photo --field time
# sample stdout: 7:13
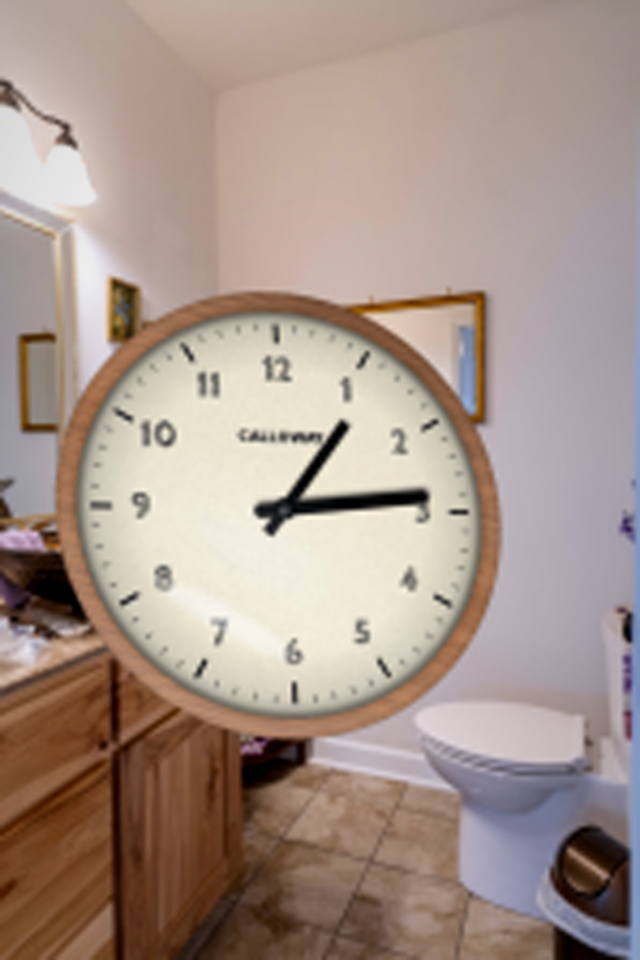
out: 1:14
